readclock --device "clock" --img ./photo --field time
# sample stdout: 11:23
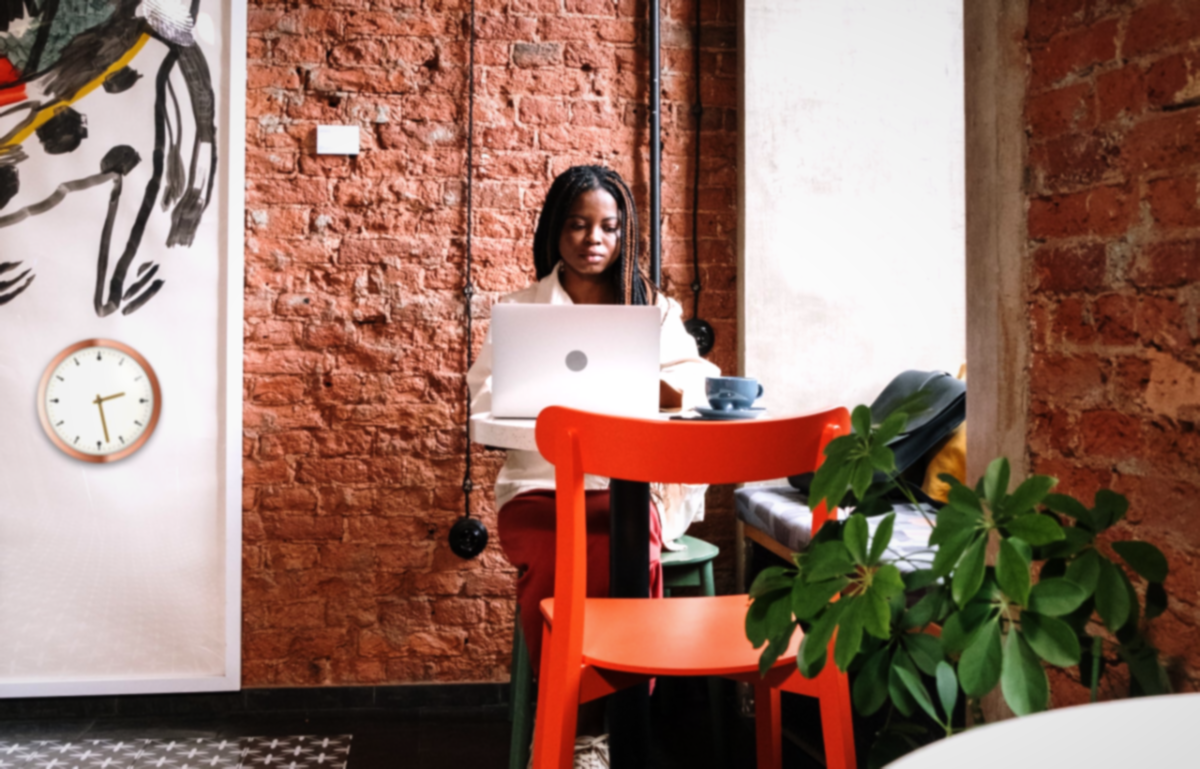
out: 2:28
